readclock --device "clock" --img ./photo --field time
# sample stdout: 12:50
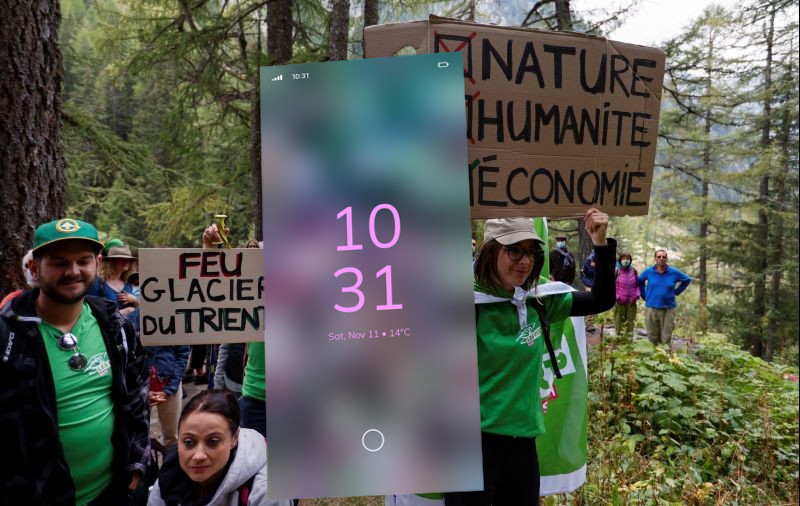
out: 10:31
